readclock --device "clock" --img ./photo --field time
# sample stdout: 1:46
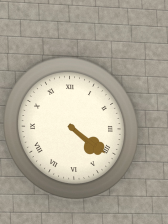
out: 4:21
